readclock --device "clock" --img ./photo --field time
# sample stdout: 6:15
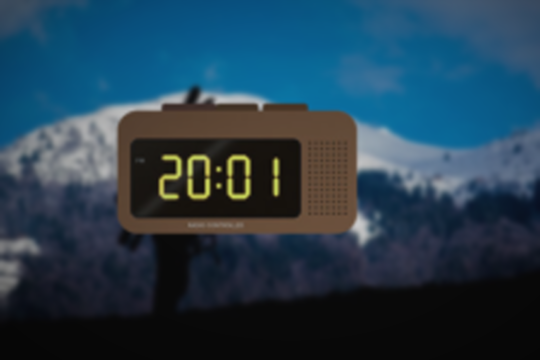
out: 20:01
